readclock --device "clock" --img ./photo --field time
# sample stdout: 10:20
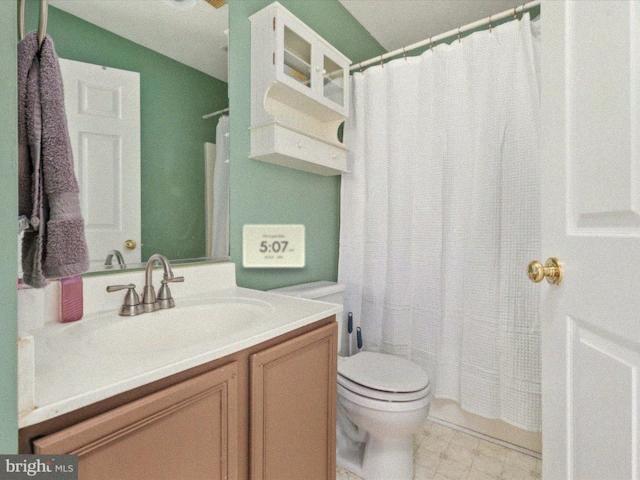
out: 5:07
